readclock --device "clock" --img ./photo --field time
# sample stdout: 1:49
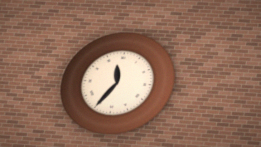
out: 11:35
